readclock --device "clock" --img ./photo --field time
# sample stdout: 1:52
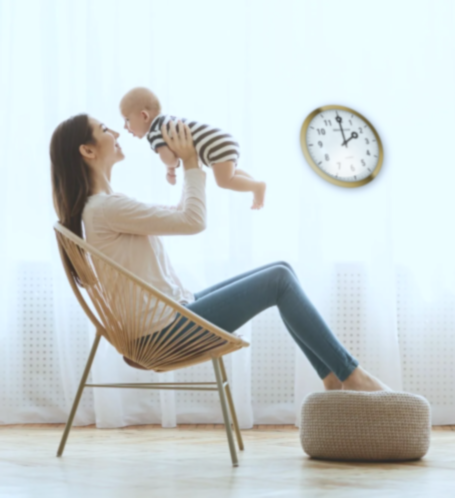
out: 2:00
